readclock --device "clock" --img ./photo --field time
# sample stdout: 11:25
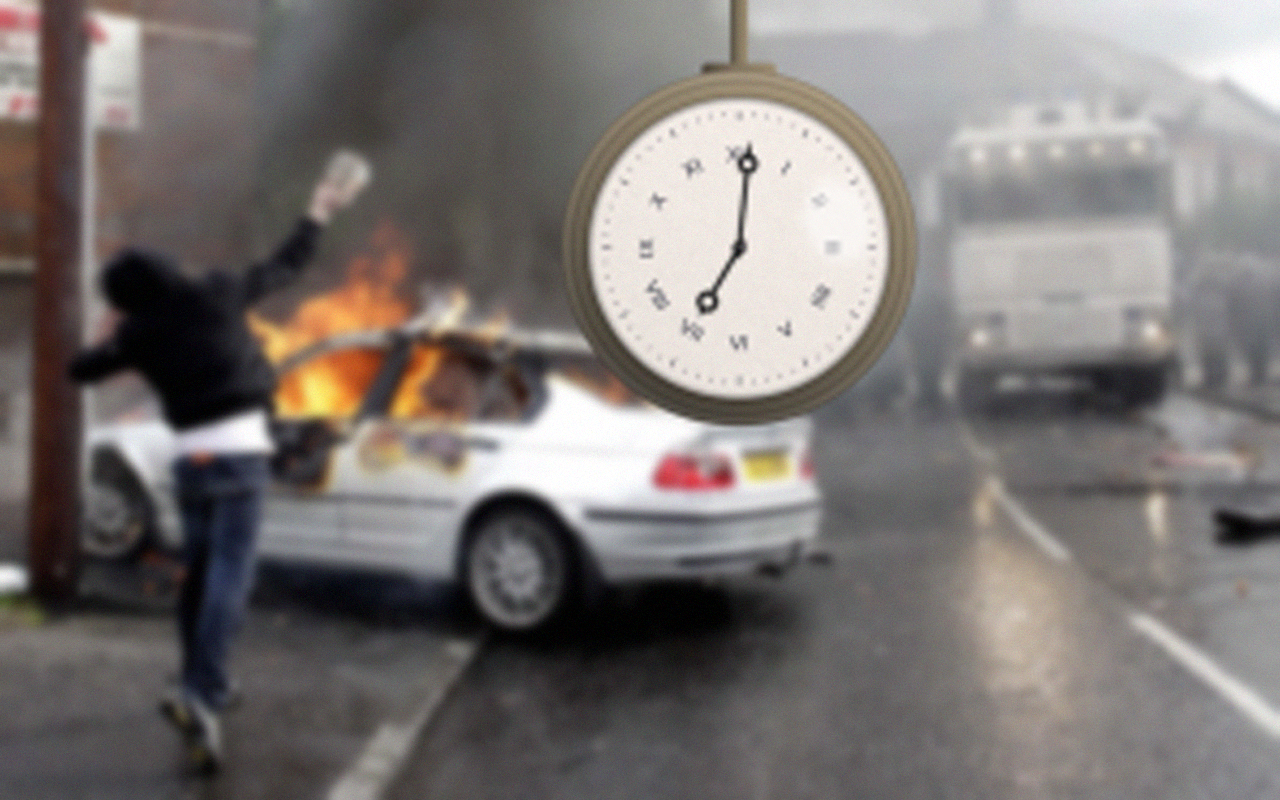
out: 7:01
